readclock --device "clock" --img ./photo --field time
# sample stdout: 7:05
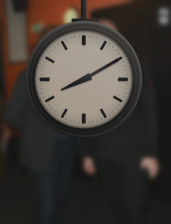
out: 8:10
